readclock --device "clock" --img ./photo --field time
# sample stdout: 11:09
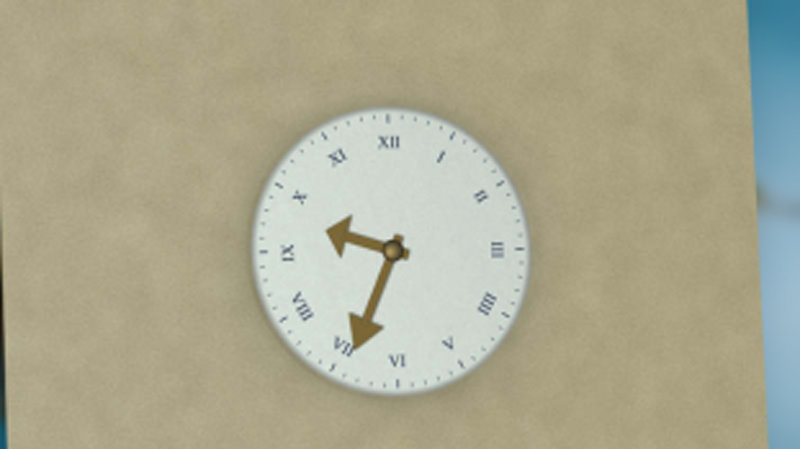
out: 9:34
